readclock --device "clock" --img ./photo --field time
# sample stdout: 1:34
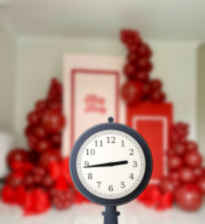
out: 2:44
